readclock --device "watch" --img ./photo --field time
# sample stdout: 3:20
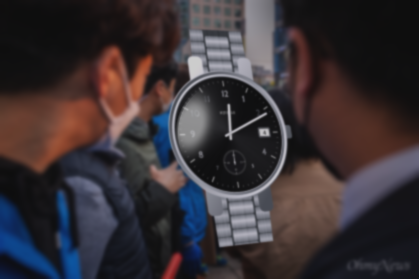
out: 12:11
